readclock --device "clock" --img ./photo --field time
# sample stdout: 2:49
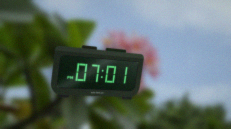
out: 7:01
